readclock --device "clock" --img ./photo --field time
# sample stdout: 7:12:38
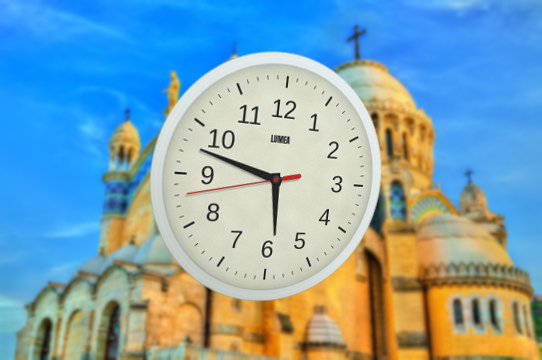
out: 5:47:43
